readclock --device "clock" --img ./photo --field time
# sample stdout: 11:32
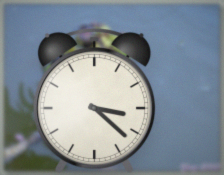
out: 3:22
